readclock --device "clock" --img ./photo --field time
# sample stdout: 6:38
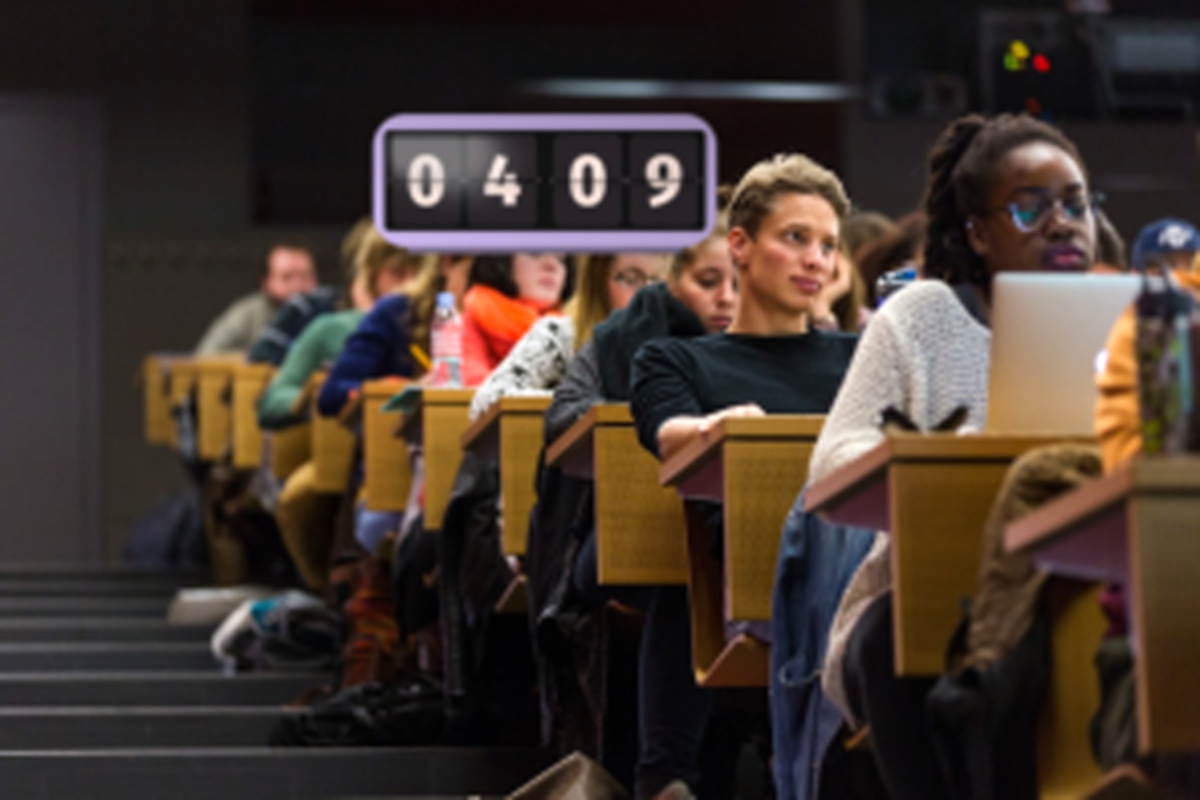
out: 4:09
